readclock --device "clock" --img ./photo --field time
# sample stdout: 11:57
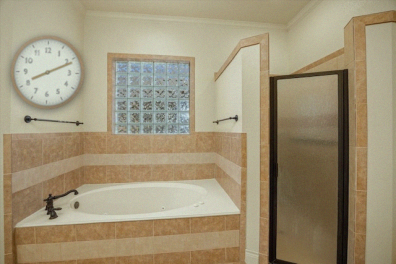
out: 8:11
